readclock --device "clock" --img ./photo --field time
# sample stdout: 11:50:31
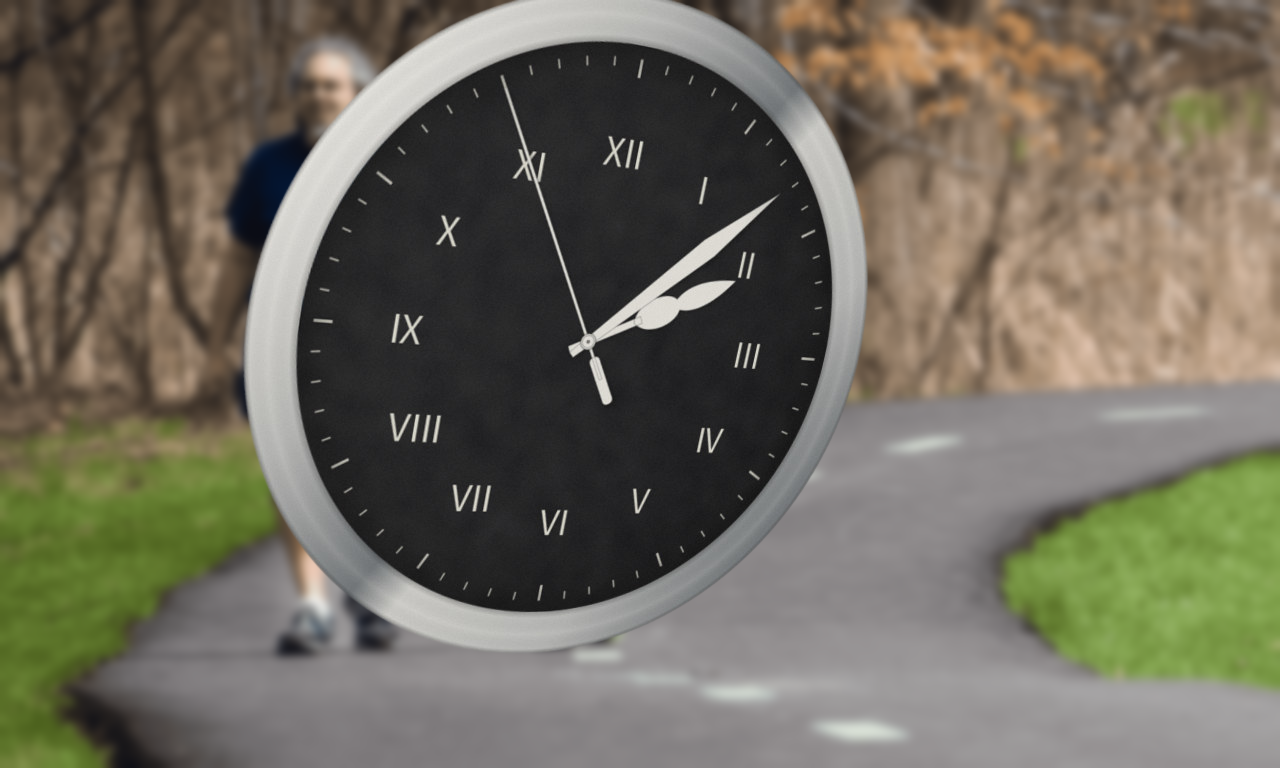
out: 2:07:55
